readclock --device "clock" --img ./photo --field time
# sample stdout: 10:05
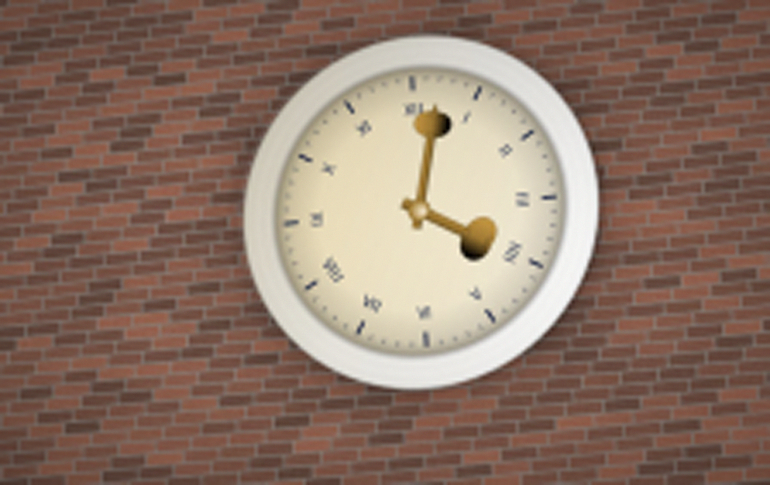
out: 4:02
